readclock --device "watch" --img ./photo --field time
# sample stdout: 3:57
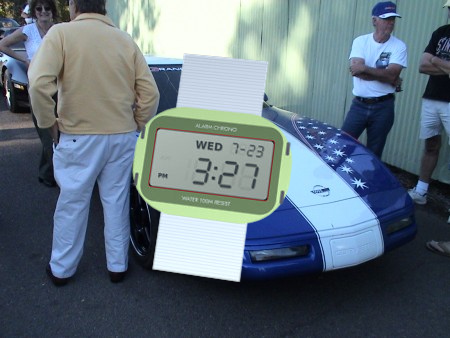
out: 3:27
